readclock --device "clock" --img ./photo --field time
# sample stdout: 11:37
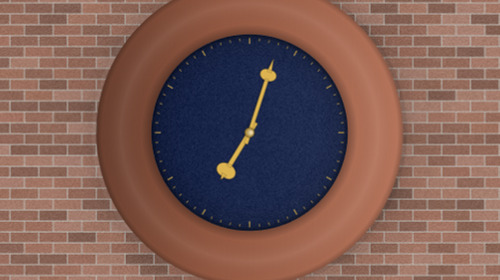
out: 7:03
